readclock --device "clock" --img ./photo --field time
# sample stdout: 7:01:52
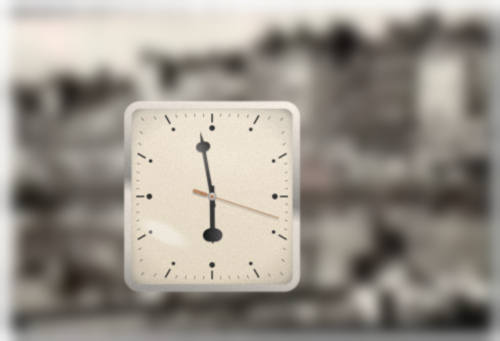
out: 5:58:18
